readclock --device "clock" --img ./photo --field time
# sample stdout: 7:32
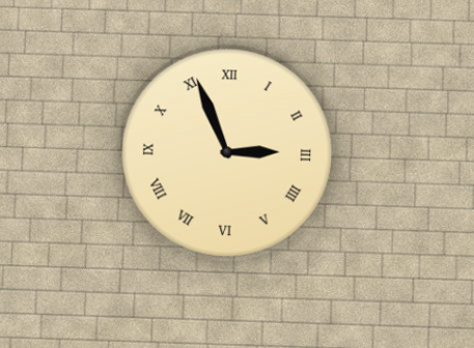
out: 2:56
